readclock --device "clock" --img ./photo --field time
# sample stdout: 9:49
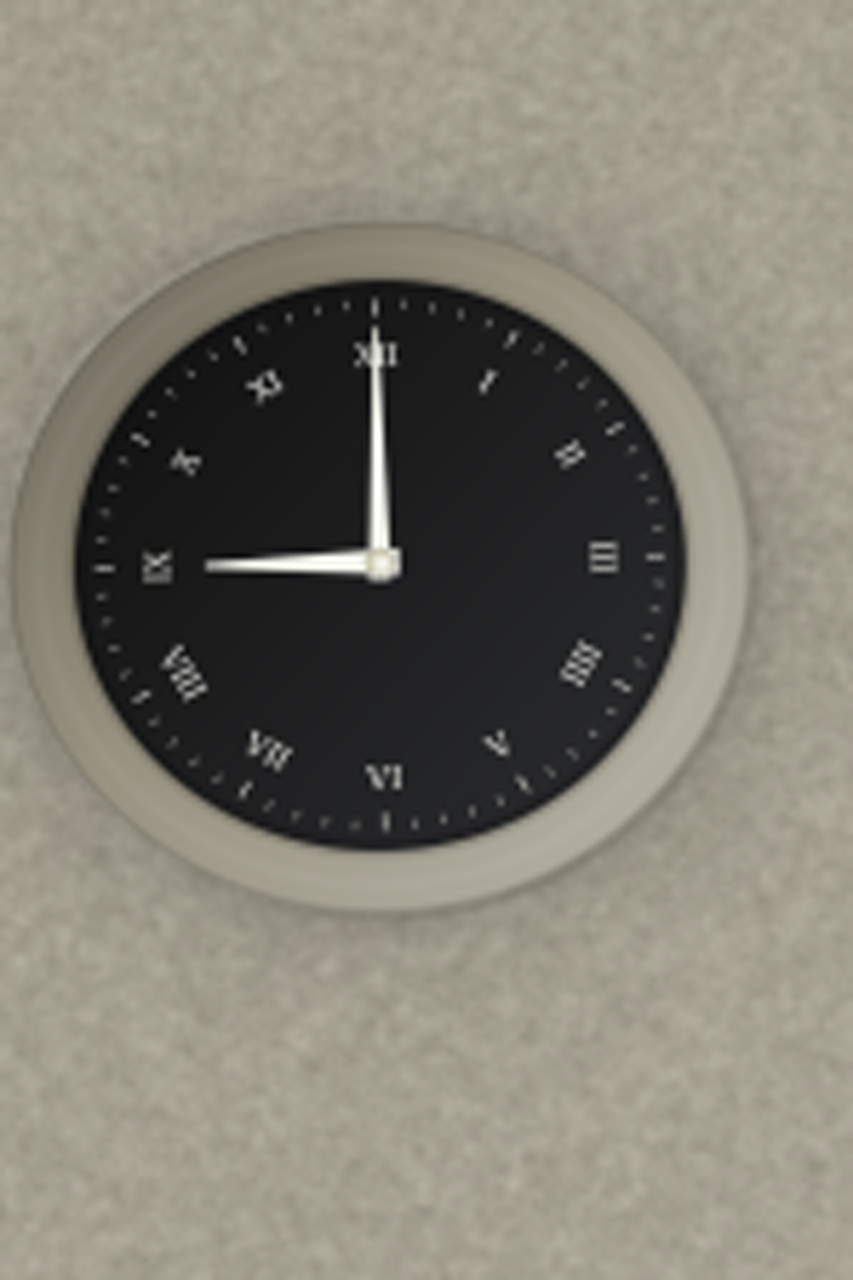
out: 9:00
